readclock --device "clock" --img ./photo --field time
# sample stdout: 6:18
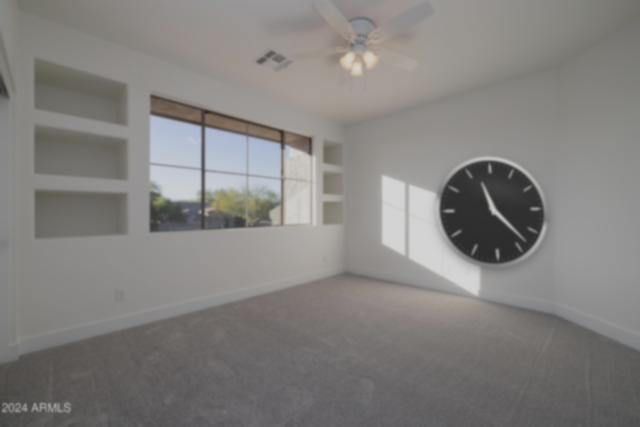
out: 11:23
